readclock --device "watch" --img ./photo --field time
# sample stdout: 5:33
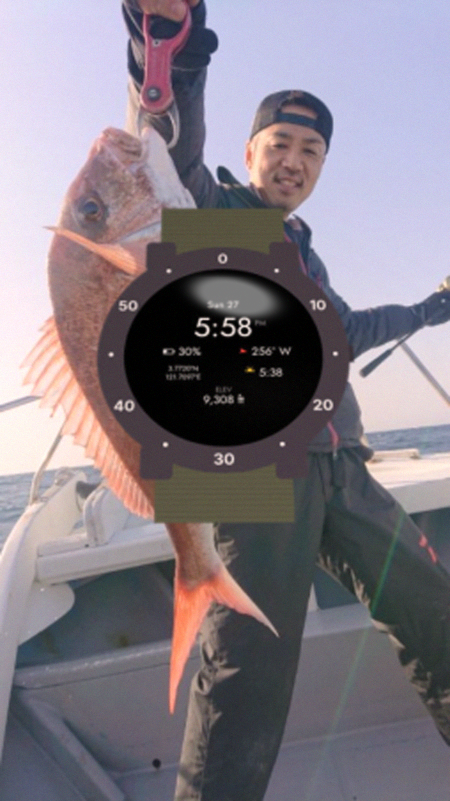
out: 5:58
